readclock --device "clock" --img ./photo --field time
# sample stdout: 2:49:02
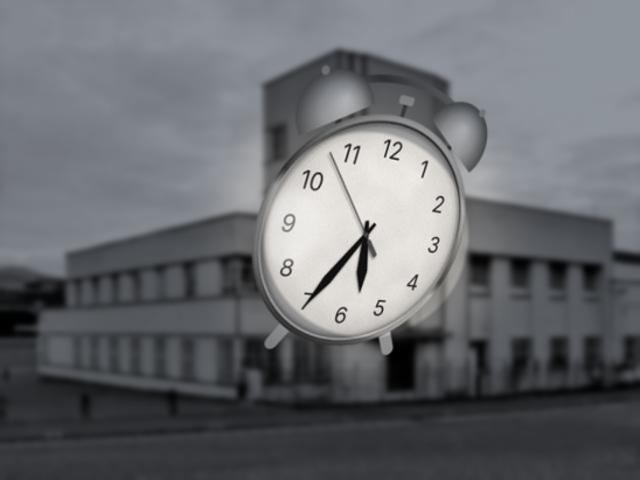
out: 5:34:53
